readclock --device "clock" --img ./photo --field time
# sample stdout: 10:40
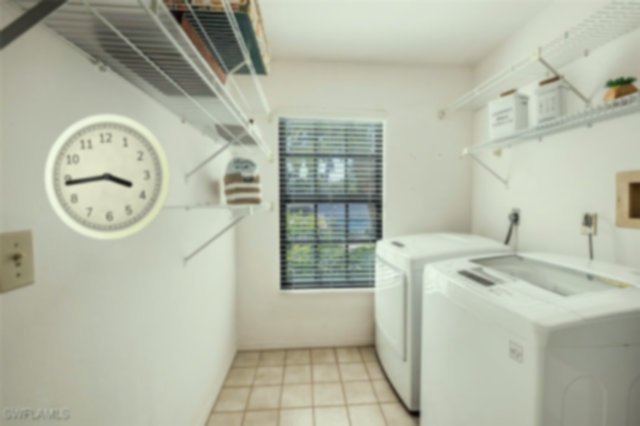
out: 3:44
